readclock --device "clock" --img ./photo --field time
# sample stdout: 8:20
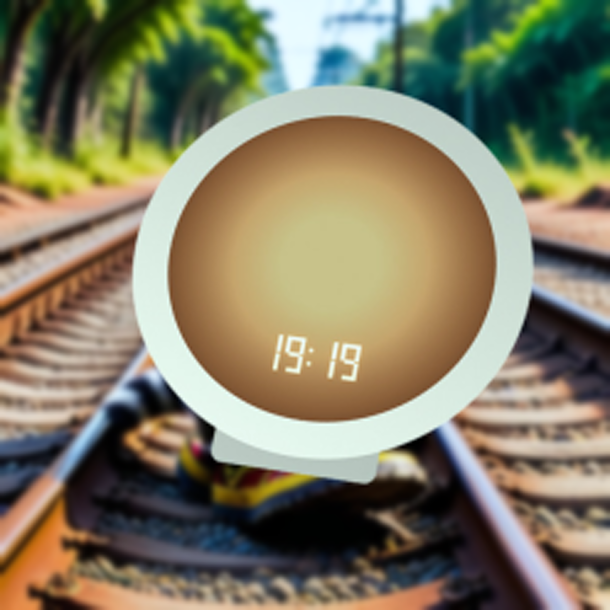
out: 19:19
